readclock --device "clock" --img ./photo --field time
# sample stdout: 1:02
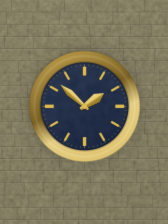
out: 1:52
